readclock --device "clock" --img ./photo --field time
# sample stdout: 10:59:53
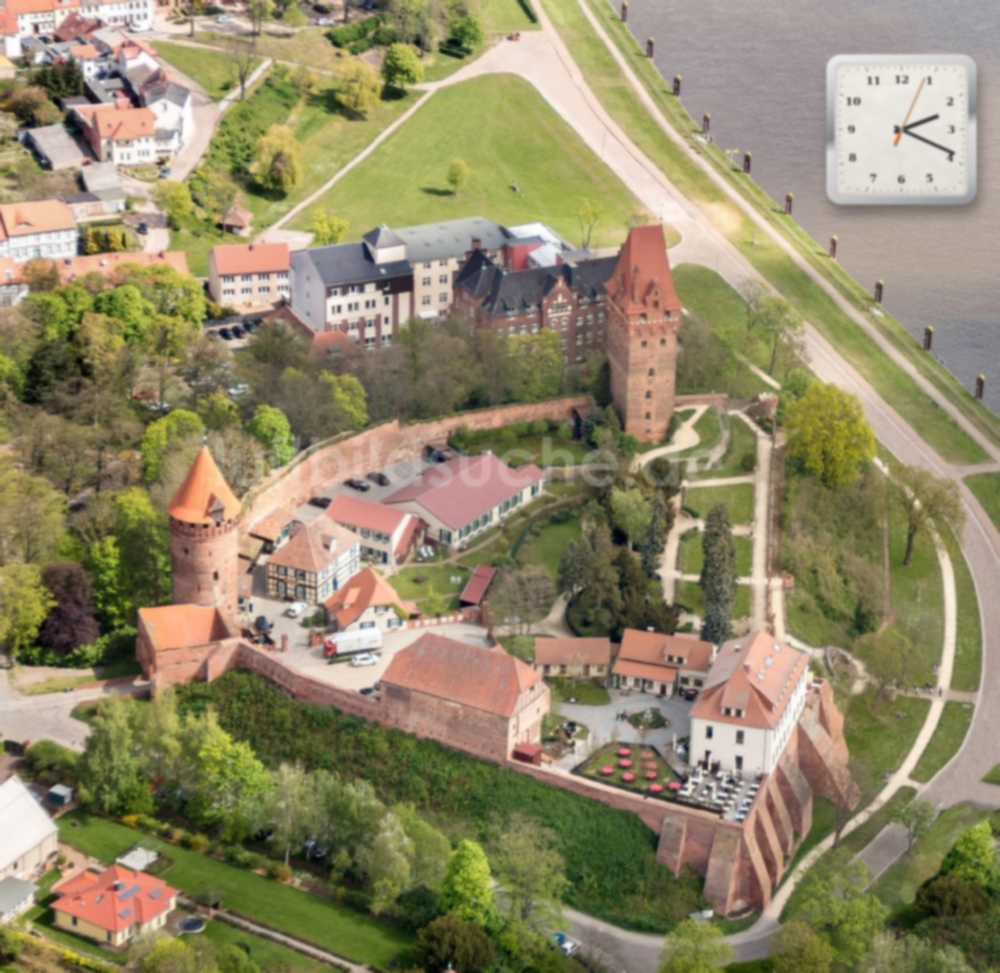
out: 2:19:04
